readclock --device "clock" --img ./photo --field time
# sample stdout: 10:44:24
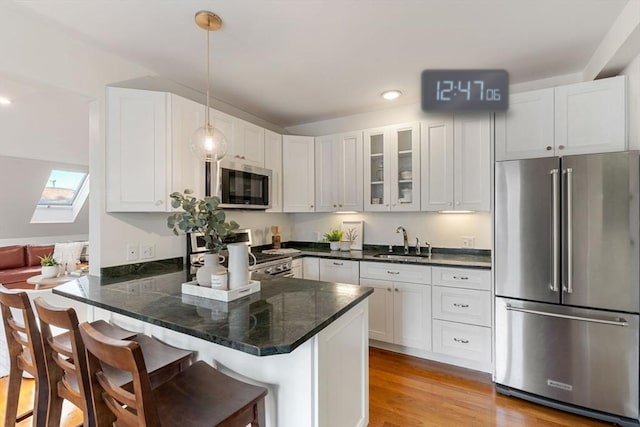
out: 12:47:06
